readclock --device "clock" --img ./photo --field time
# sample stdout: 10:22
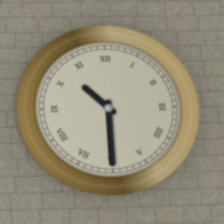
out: 10:30
